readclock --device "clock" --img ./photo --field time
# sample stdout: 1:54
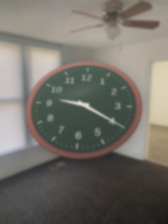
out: 9:20
